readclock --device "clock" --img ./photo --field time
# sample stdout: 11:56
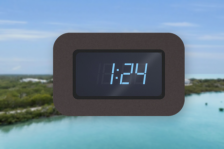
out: 1:24
